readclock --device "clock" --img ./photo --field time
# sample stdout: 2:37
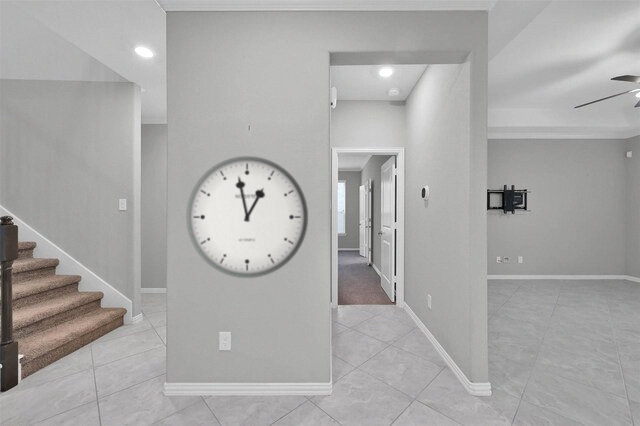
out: 12:58
